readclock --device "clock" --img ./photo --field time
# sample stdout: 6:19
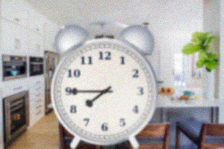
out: 7:45
